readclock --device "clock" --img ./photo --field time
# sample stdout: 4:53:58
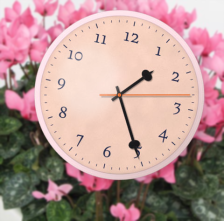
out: 1:25:13
